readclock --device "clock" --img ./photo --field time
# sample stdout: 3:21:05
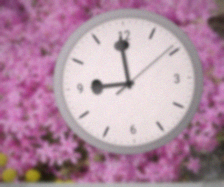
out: 8:59:09
